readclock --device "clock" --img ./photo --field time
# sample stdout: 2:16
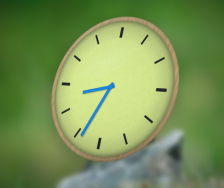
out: 8:34
